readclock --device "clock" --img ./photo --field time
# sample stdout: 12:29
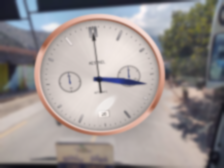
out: 3:17
